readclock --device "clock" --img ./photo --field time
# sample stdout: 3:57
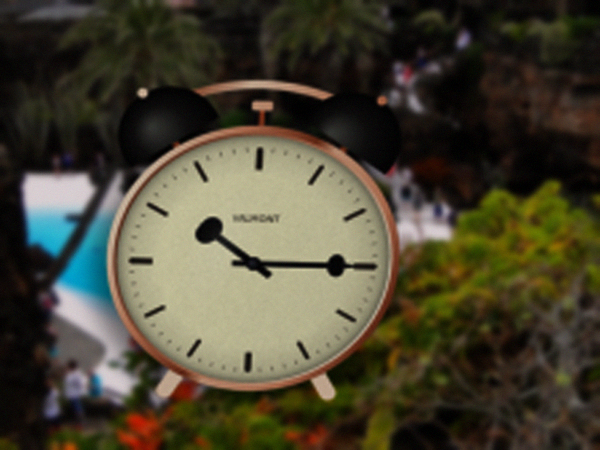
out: 10:15
